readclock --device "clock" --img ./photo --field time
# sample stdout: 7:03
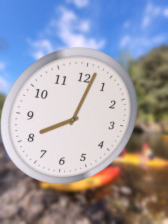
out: 8:02
